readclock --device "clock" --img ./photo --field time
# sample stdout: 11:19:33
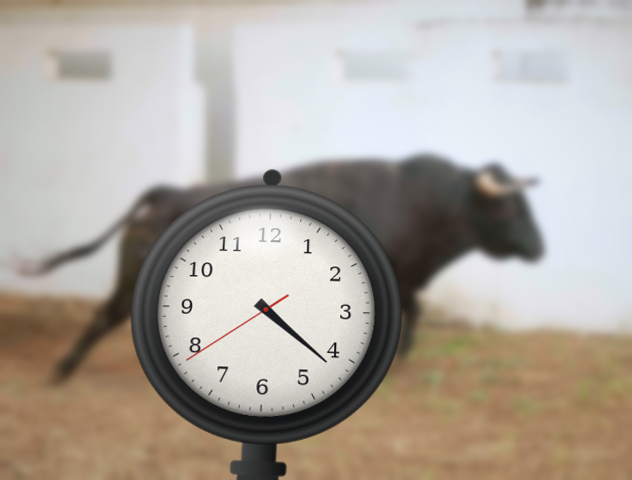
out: 4:21:39
